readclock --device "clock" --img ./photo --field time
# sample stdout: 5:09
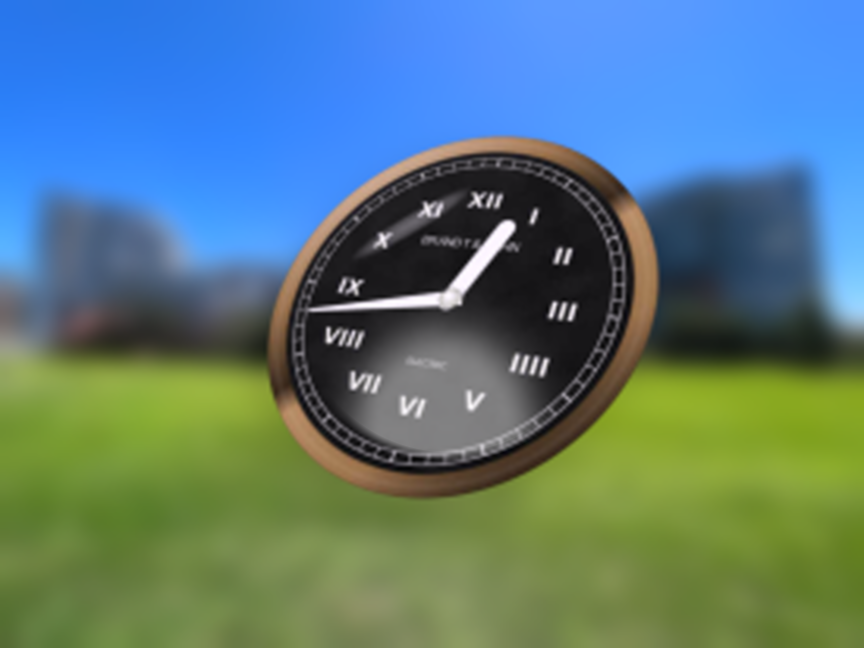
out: 12:43
